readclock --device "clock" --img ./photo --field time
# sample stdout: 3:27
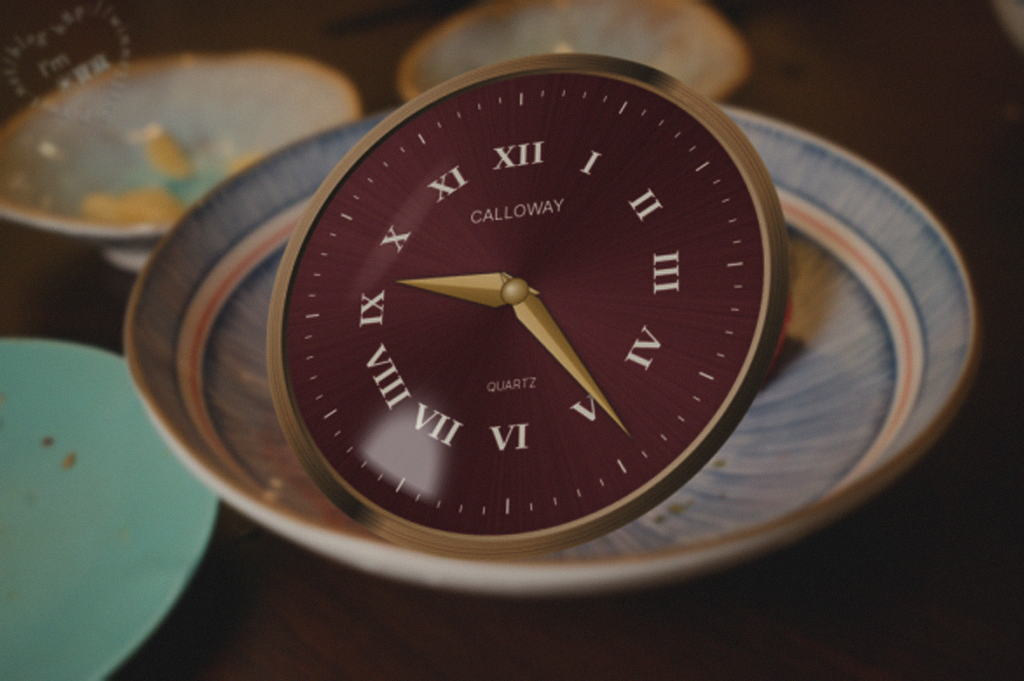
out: 9:24
